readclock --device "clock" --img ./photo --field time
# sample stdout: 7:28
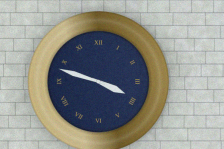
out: 3:48
